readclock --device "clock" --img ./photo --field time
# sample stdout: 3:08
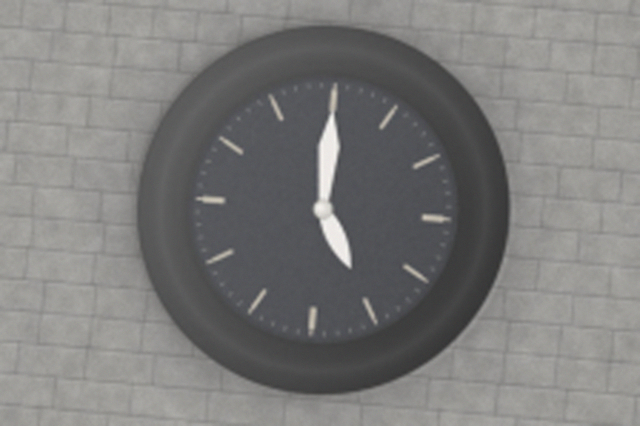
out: 5:00
